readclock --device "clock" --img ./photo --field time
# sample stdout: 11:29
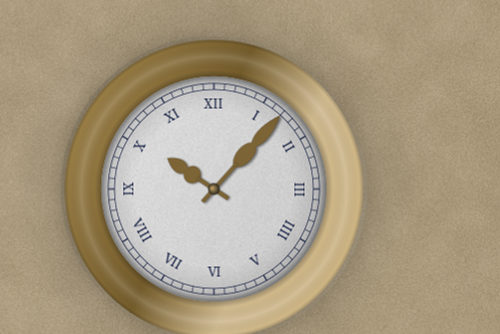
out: 10:07
